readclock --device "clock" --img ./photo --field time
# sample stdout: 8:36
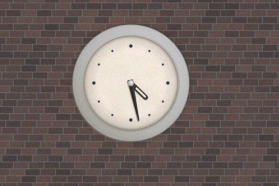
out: 4:28
